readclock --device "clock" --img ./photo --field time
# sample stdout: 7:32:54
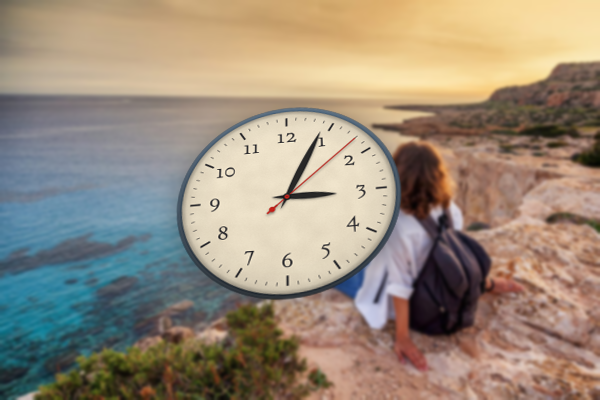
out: 3:04:08
